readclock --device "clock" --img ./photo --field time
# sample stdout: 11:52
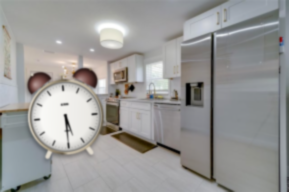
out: 5:30
